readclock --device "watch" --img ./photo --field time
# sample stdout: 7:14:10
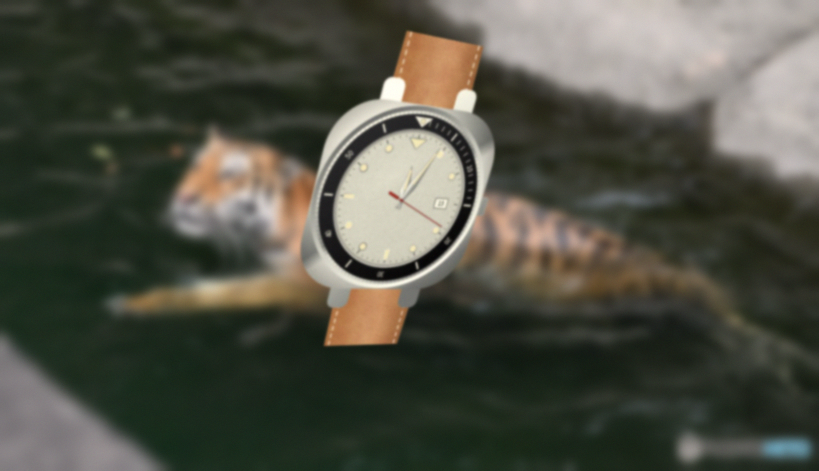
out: 12:04:19
